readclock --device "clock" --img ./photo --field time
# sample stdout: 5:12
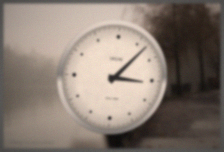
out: 3:07
